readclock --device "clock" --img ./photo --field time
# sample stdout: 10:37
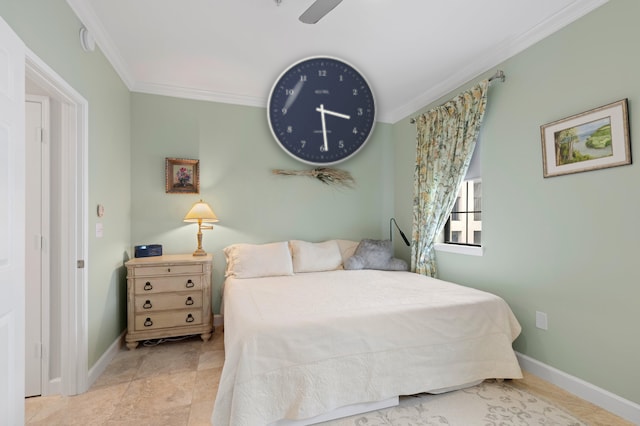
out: 3:29
